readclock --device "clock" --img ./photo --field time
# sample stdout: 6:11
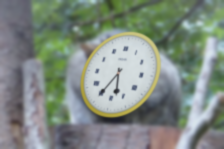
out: 5:35
